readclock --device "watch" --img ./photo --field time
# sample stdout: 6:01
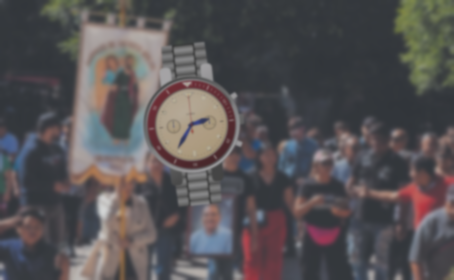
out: 2:36
